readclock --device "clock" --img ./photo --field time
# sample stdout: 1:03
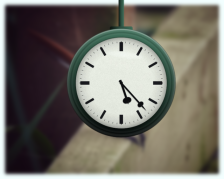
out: 5:23
